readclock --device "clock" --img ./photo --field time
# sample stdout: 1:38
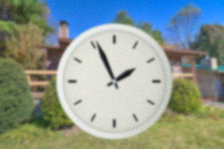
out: 1:56
